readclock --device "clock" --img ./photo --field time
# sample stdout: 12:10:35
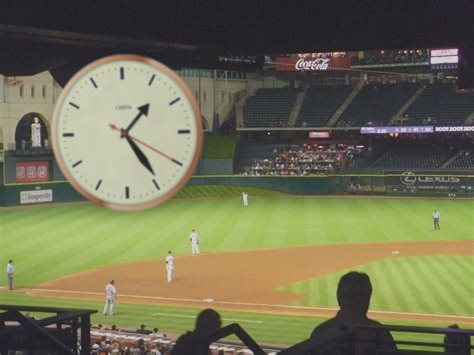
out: 1:24:20
